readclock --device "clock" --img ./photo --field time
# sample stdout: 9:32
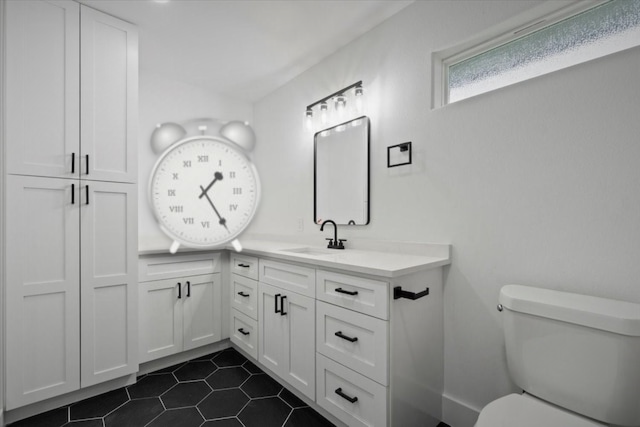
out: 1:25
